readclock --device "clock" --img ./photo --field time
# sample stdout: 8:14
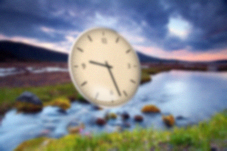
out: 9:27
